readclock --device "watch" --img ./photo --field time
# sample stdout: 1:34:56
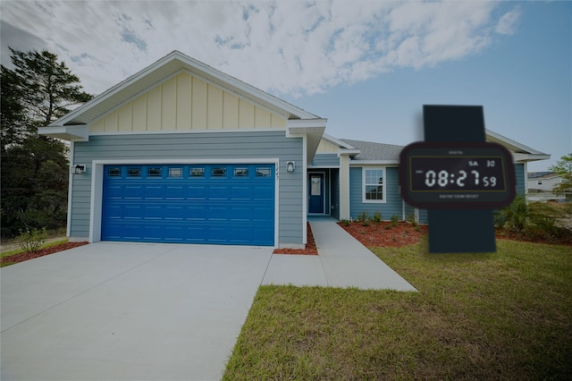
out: 8:27:59
